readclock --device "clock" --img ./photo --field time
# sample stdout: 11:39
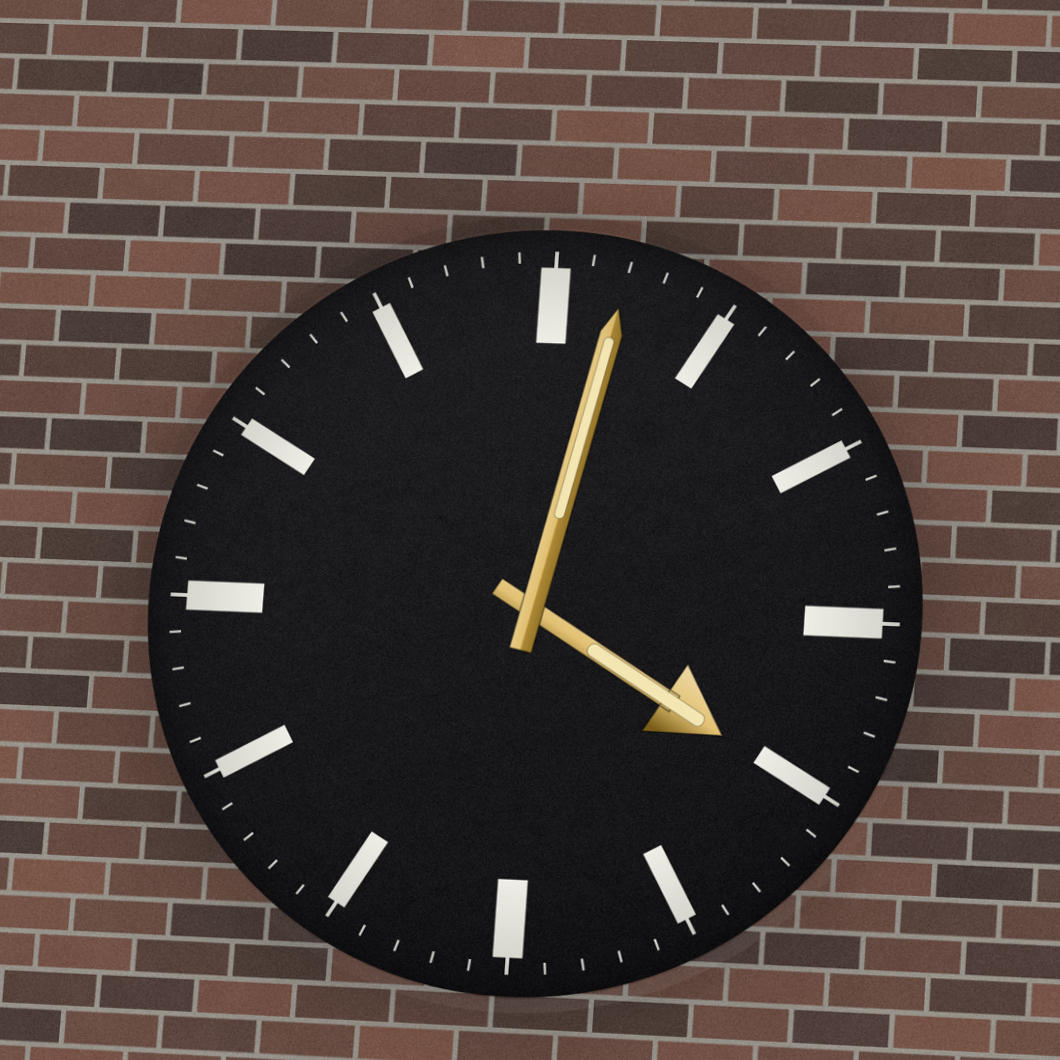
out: 4:02
